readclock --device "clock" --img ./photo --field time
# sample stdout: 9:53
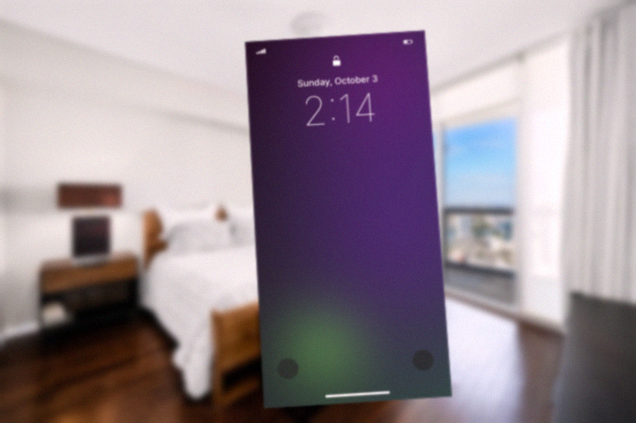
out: 2:14
